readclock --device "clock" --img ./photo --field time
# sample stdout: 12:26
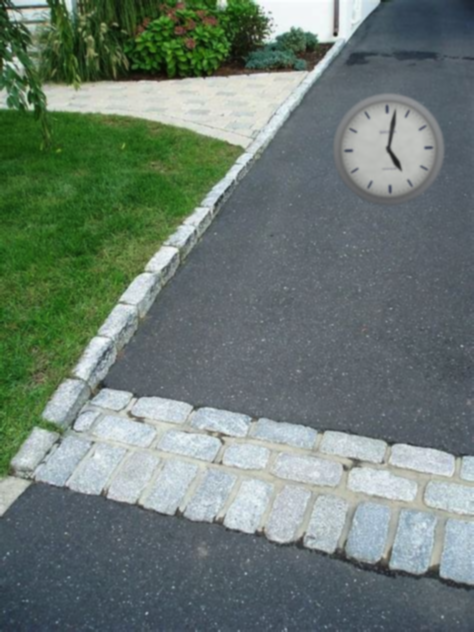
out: 5:02
